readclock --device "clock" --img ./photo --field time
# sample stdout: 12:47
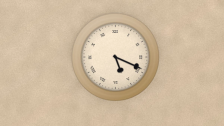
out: 5:19
